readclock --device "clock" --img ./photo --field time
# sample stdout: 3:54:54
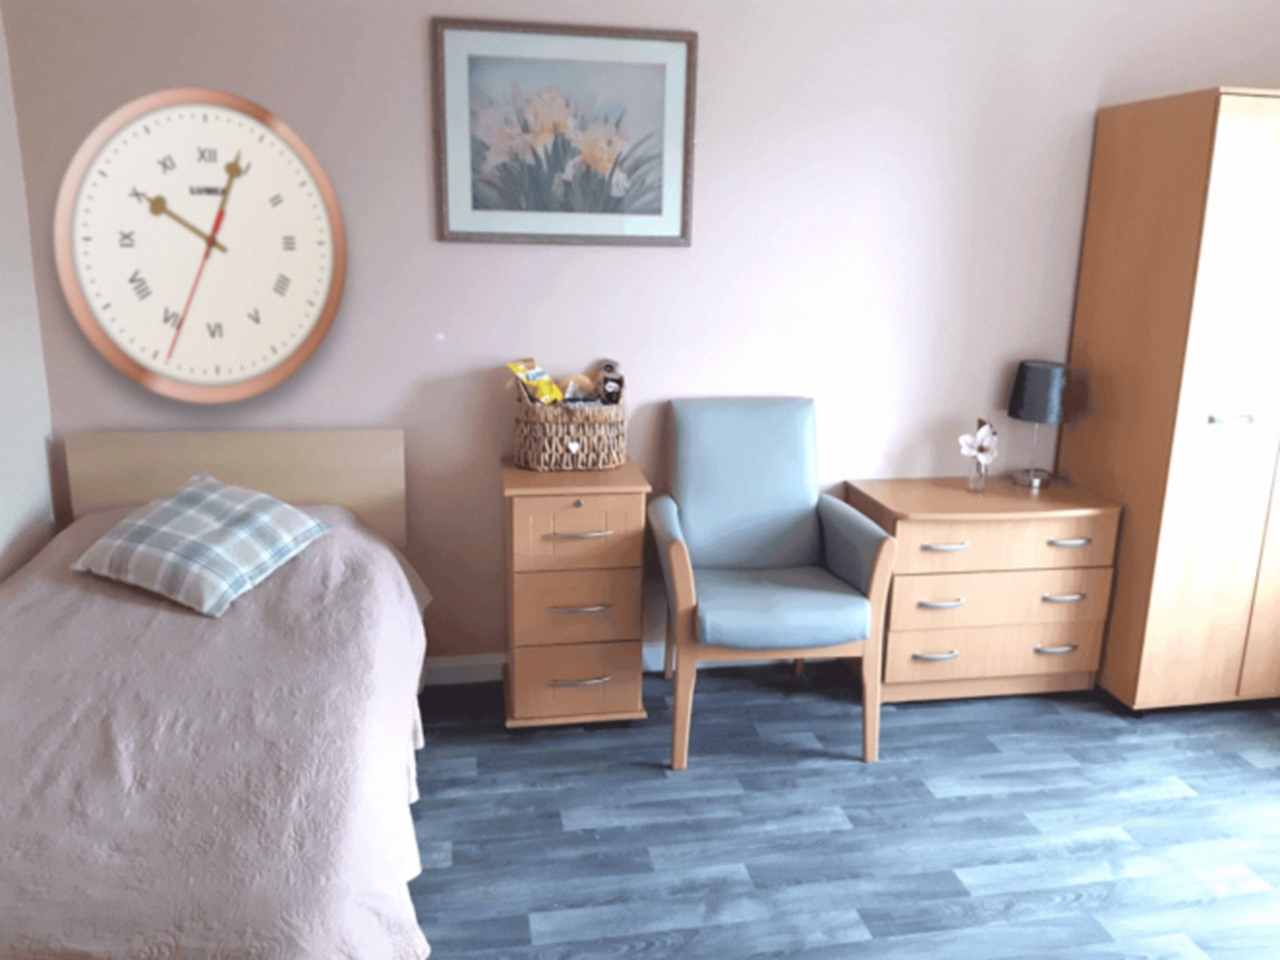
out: 10:03:34
